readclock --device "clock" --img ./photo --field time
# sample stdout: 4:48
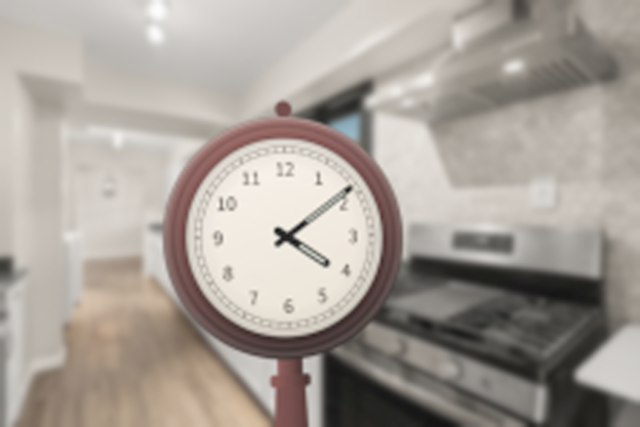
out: 4:09
